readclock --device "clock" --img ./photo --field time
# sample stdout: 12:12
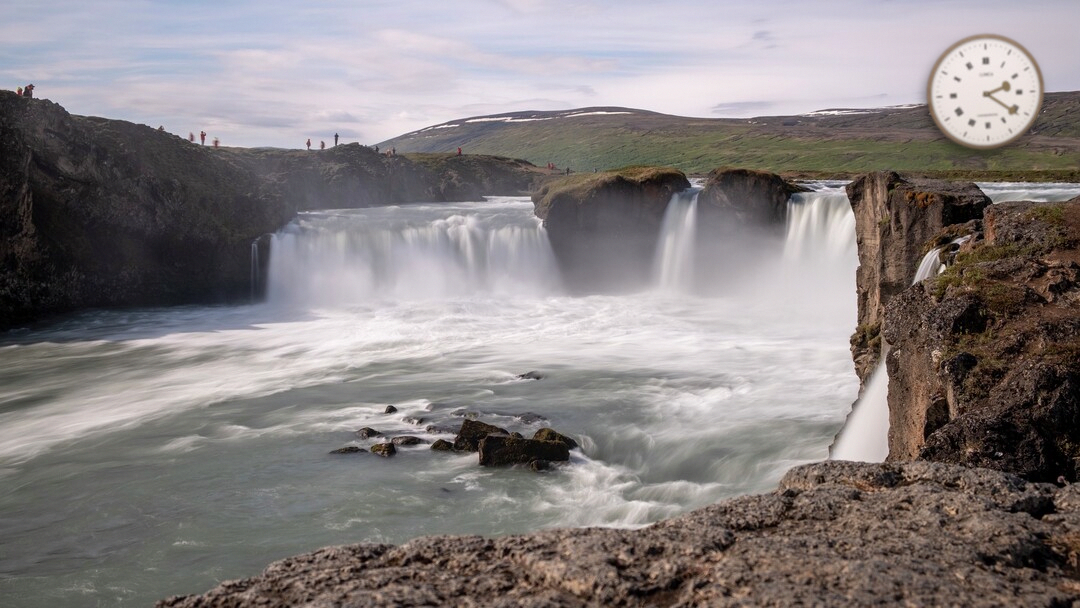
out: 2:21
